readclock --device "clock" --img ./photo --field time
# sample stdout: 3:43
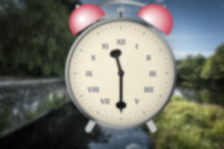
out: 11:30
